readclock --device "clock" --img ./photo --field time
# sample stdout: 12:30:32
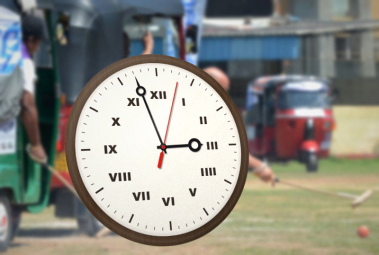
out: 2:57:03
